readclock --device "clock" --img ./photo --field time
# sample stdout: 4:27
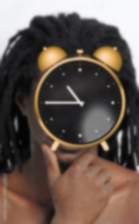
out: 10:45
